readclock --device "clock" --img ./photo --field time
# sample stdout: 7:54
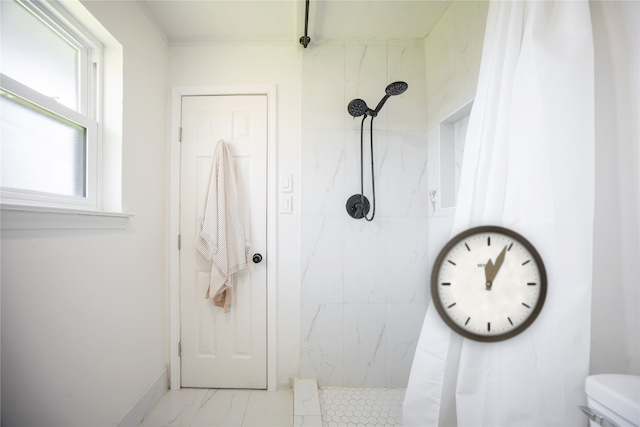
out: 12:04
